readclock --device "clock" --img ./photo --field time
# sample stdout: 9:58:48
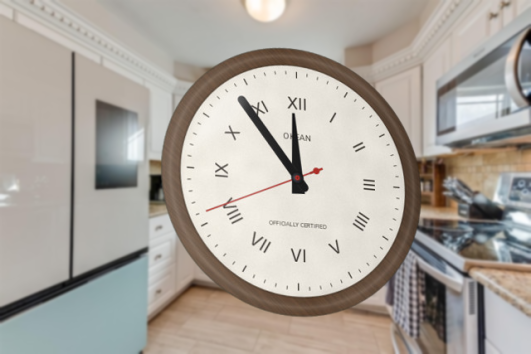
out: 11:53:41
